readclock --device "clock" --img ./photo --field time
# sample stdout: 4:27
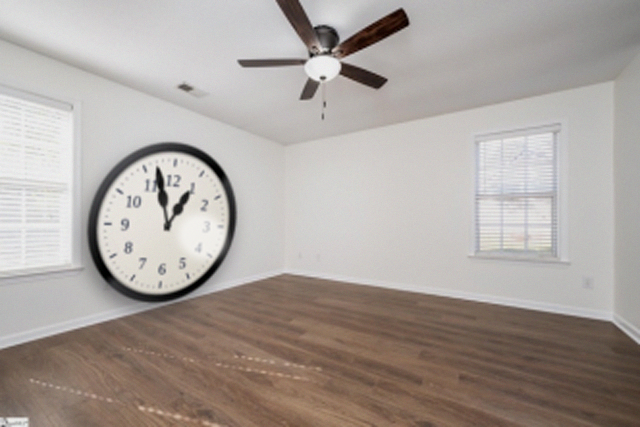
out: 12:57
